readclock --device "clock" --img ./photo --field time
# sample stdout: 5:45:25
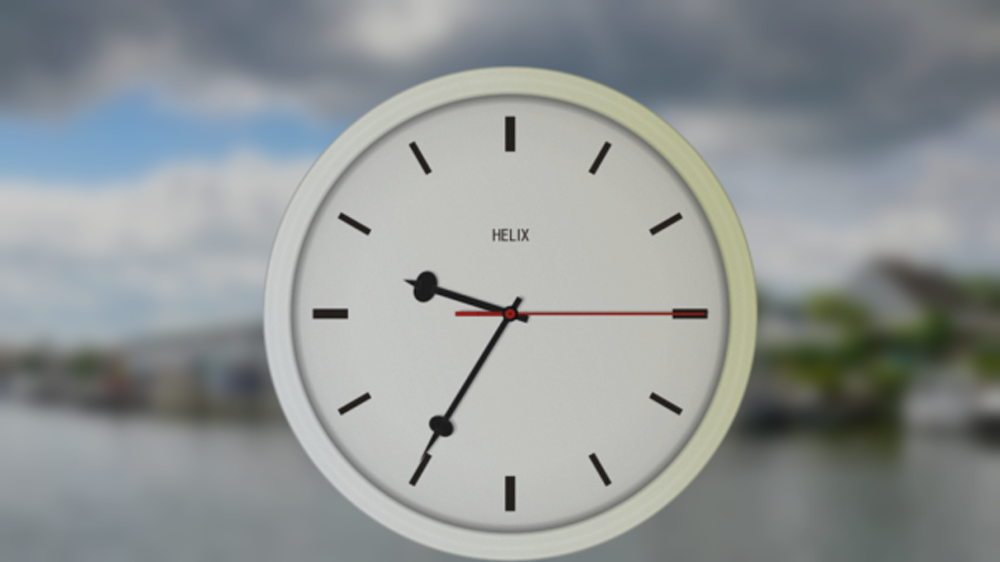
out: 9:35:15
